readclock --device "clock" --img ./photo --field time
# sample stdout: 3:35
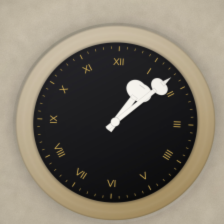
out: 1:08
